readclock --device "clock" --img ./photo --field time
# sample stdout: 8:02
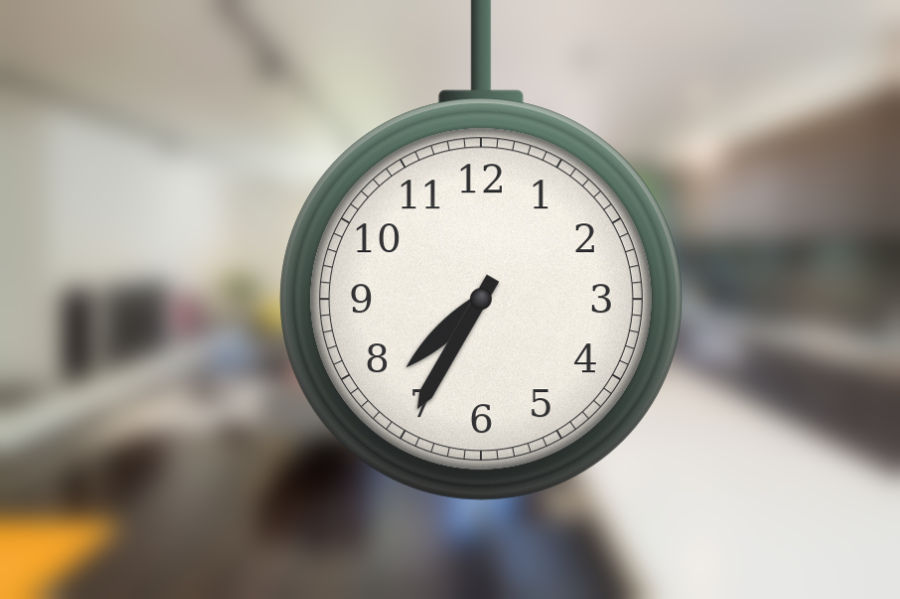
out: 7:35
